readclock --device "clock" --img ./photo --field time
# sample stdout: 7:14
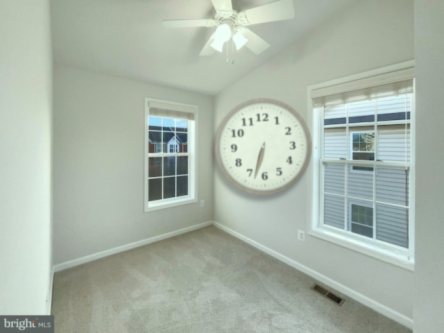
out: 6:33
